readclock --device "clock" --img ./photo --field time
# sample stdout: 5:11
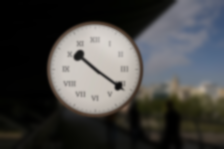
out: 10:21
